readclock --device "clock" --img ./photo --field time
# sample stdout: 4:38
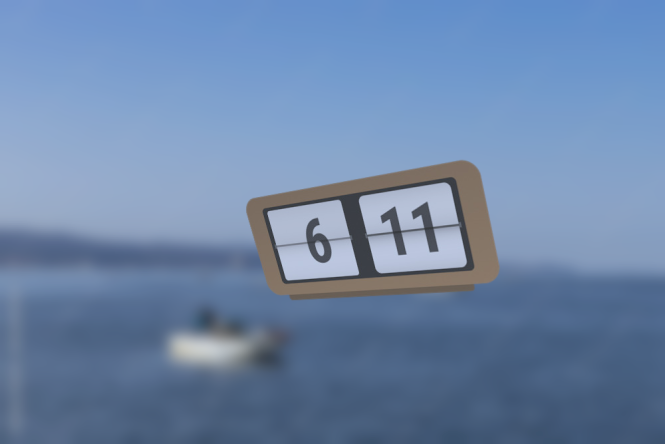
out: 6:11
